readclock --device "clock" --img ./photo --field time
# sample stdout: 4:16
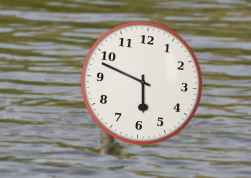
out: 5:48
